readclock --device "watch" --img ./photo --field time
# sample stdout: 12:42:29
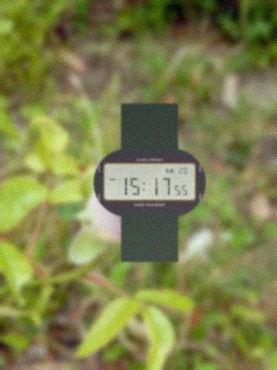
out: 15:17:55
